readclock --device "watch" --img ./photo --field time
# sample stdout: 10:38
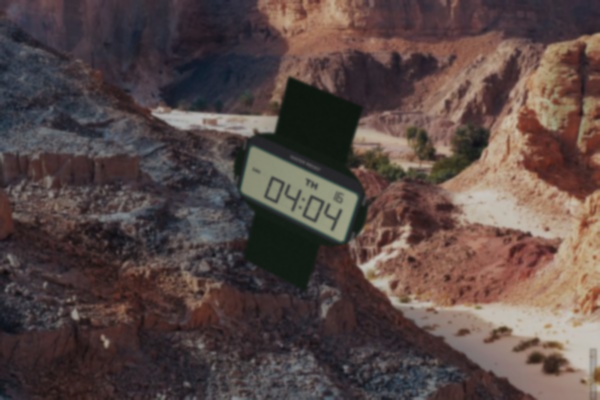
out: 4:04
